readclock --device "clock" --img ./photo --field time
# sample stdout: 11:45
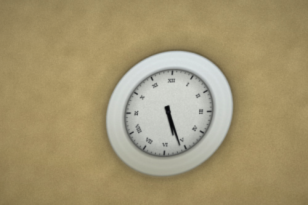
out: 5:26
